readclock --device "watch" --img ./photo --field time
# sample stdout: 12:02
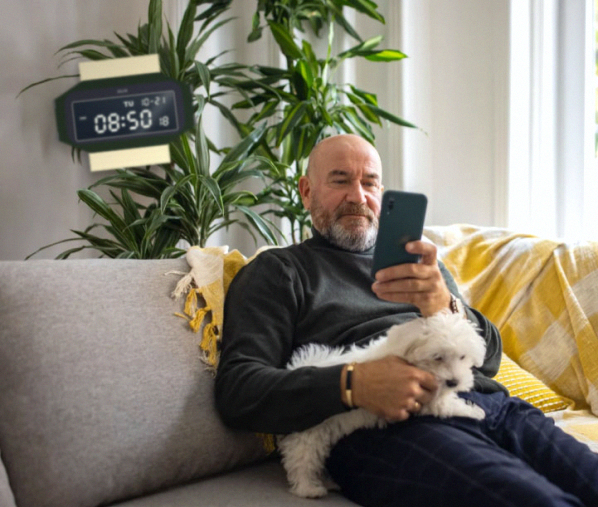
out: 8:50
